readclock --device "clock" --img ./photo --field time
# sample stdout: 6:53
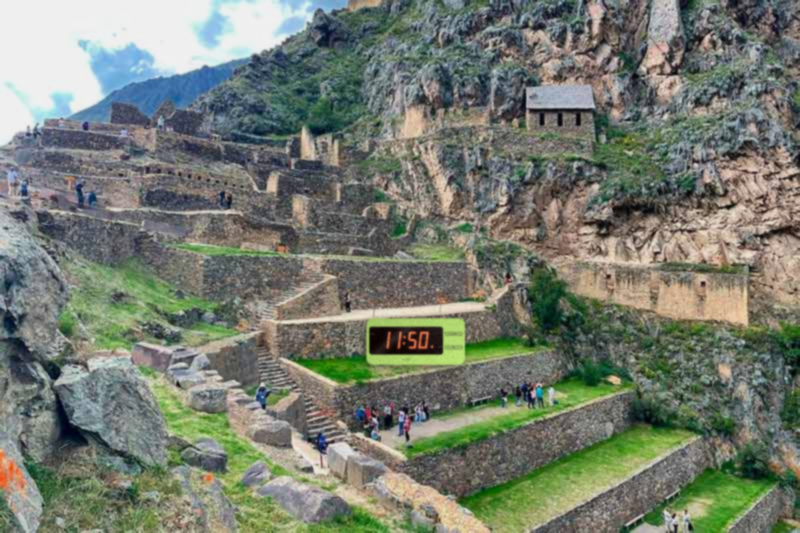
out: 11:50
